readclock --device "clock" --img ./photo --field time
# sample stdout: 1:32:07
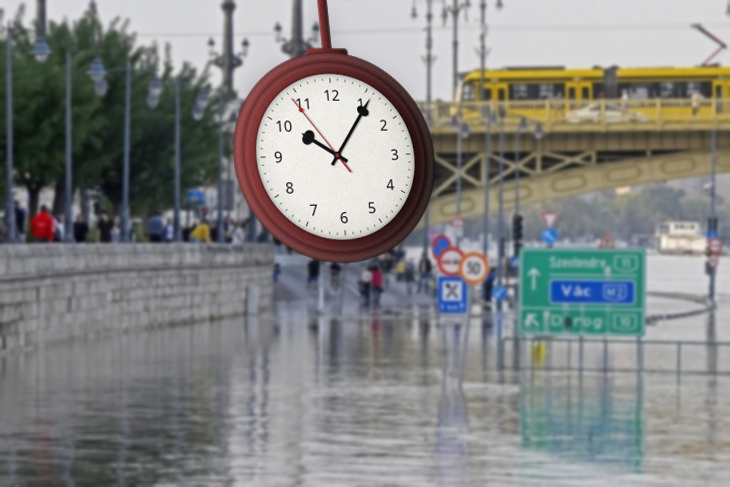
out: 10:05:54
